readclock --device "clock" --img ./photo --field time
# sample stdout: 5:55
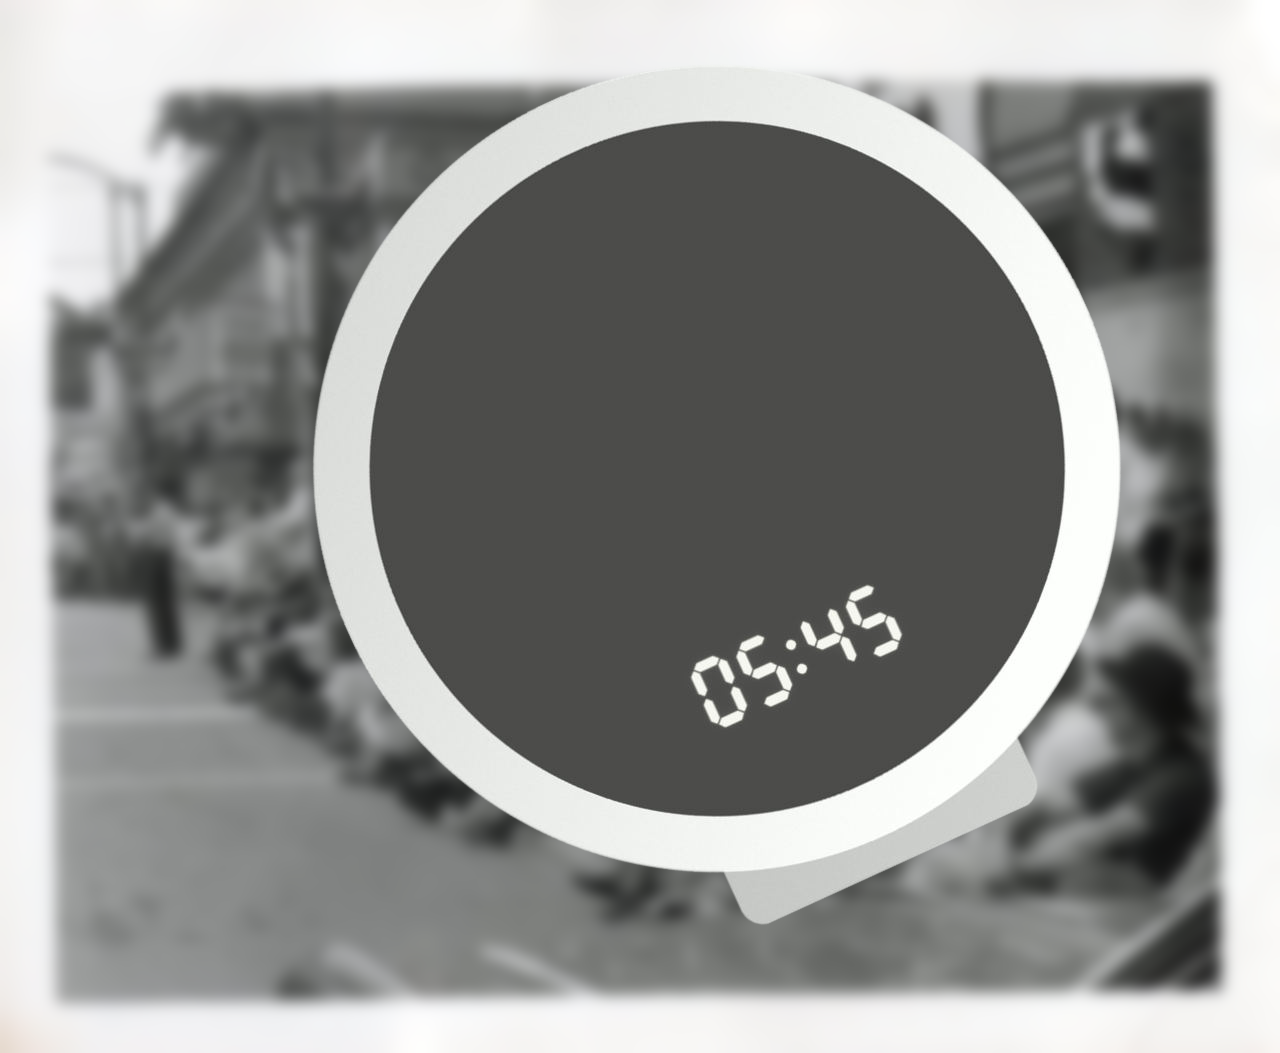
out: 5:45
